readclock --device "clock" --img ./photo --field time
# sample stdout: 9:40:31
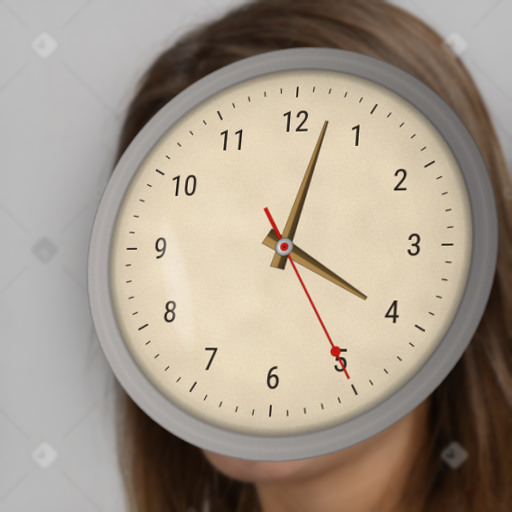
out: 4:02:25
